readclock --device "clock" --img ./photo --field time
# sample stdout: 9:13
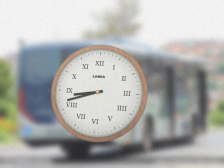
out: 8:42
